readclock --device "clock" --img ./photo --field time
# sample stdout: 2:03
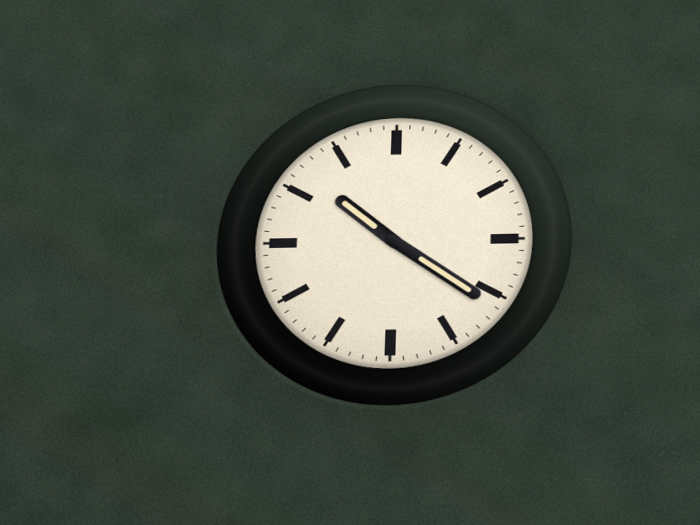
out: 10:21
